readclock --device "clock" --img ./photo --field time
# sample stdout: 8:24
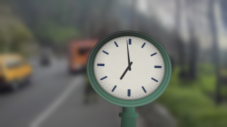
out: 6:59
